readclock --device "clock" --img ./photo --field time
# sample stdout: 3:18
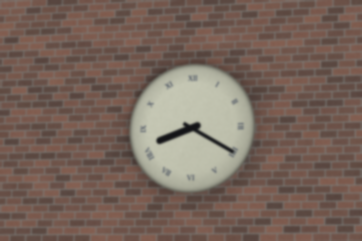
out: 8:20
